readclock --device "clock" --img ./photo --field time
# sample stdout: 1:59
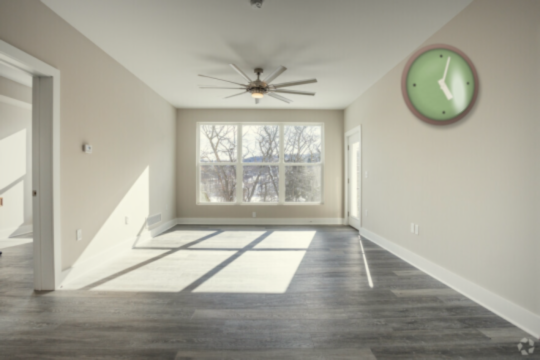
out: 5:03
